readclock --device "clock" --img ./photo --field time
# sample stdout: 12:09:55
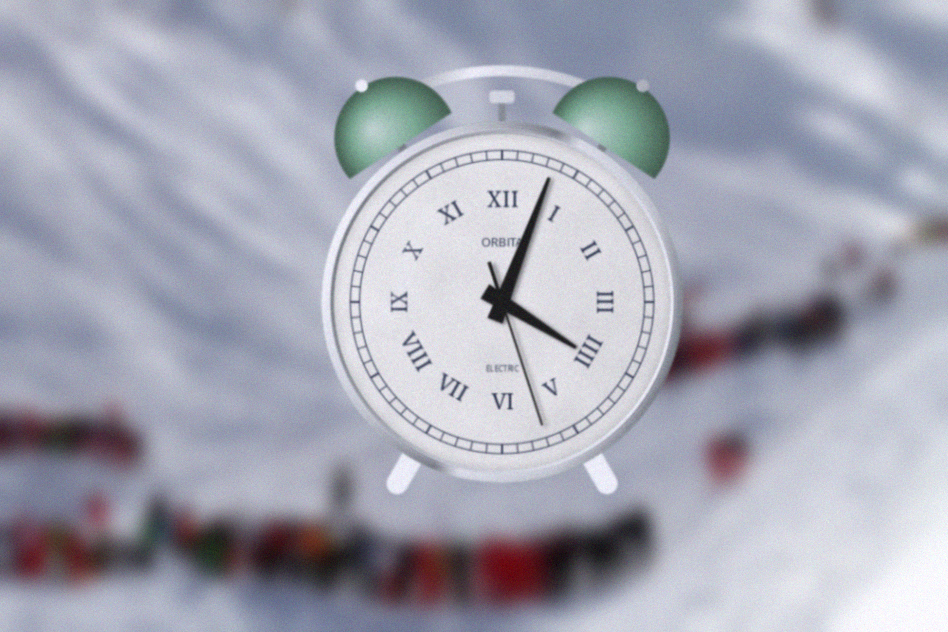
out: 4:03:27
